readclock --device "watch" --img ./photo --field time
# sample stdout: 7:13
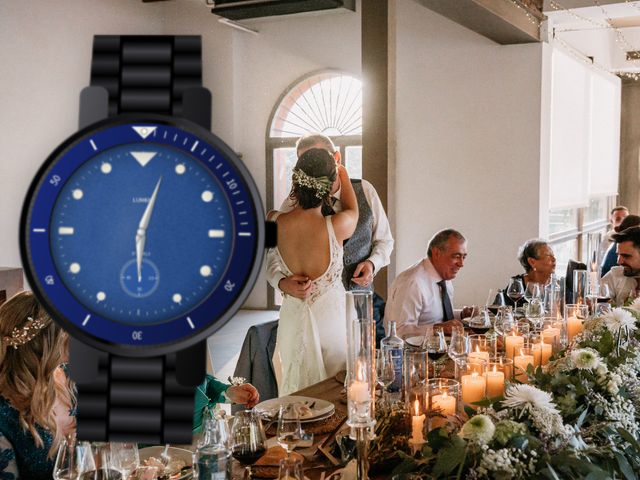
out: 6:03
